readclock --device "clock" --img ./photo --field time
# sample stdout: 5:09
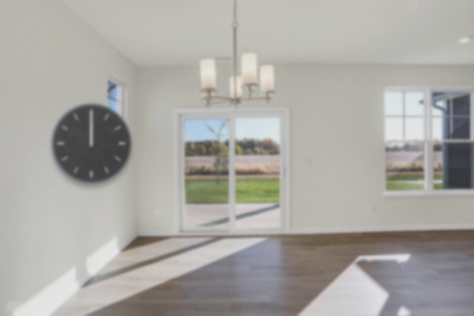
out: 12:00
